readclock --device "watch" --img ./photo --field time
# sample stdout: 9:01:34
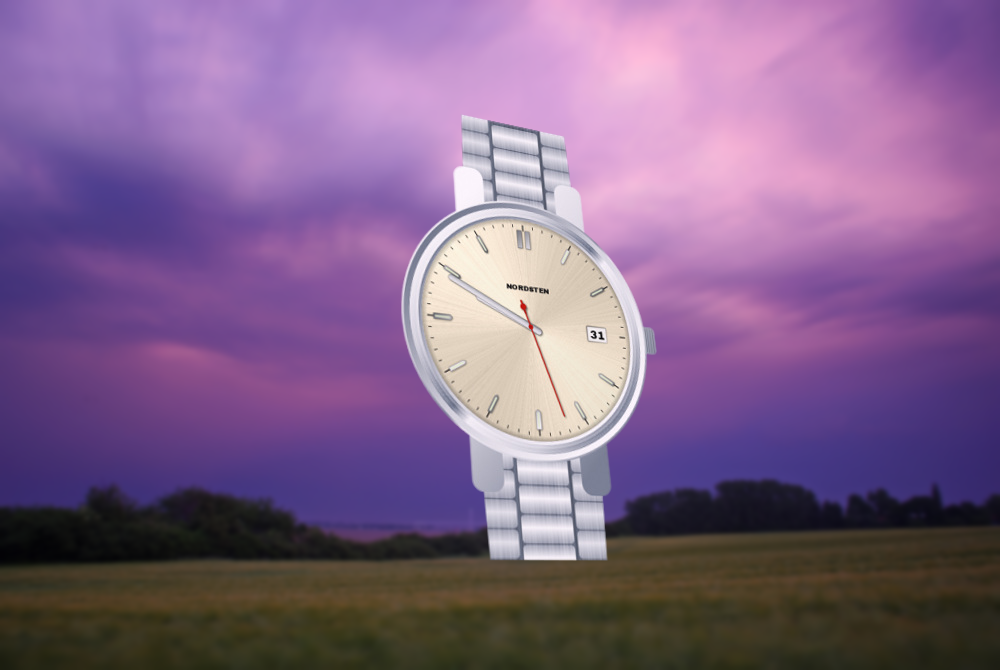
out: 9:49:27
